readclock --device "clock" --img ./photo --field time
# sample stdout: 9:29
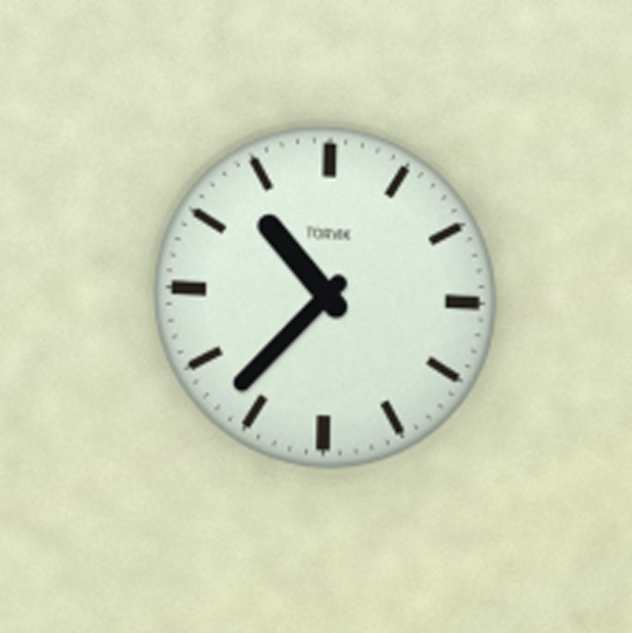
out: 10:37
